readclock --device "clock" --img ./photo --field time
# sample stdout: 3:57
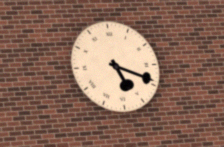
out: 5:19
